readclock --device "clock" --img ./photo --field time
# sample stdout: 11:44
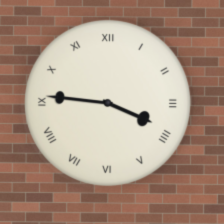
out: 3:46
